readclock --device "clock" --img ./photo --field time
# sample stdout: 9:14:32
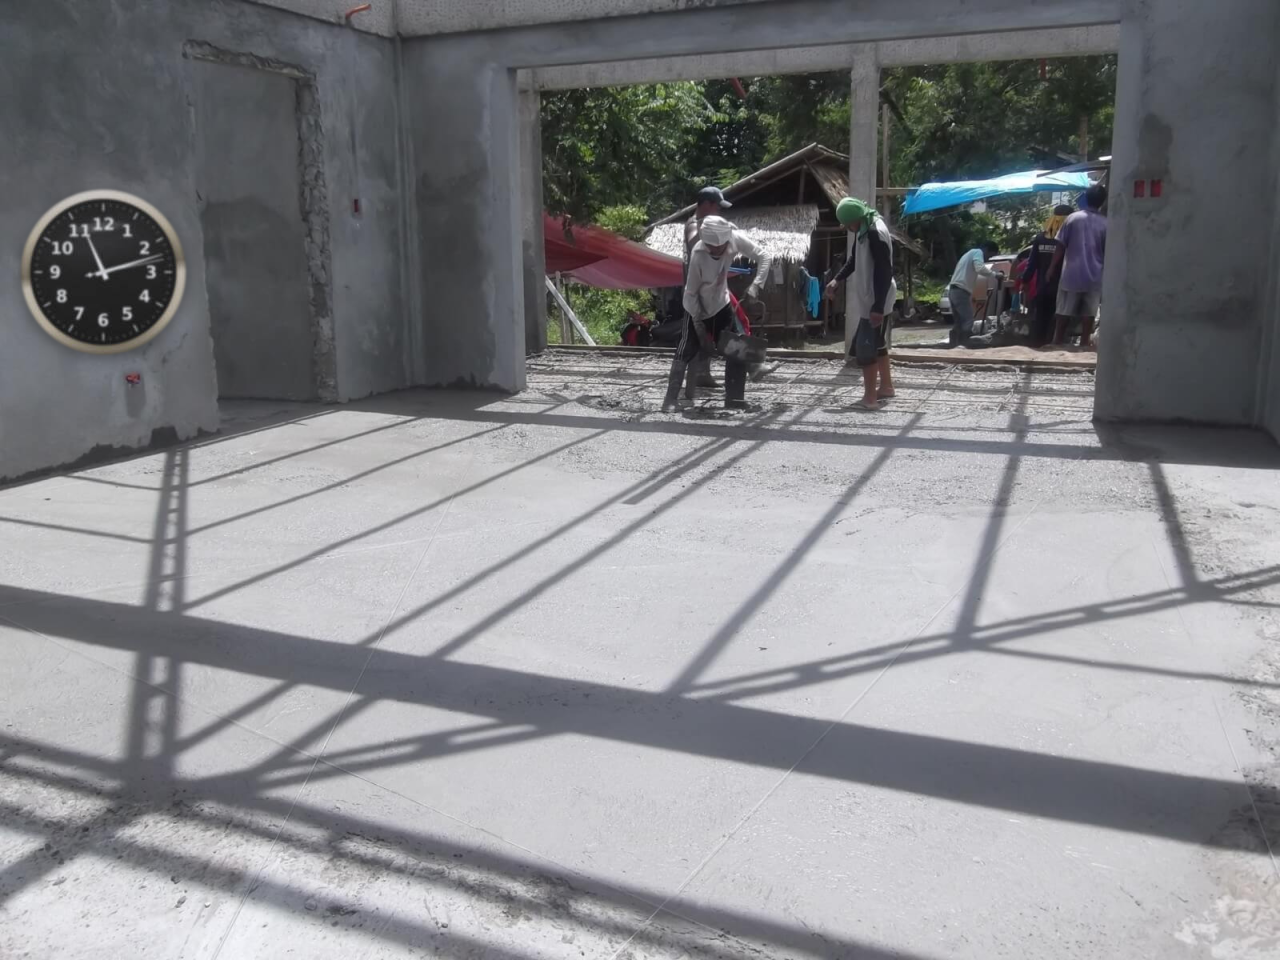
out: 11:12:13
